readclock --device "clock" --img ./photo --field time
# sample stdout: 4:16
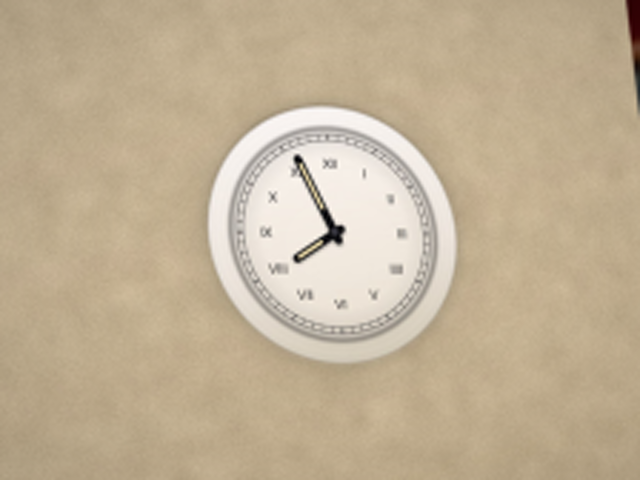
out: 7:56
